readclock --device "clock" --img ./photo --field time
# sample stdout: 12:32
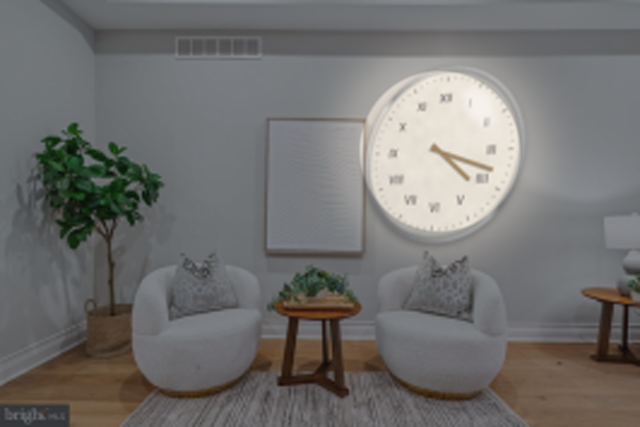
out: 4:18
